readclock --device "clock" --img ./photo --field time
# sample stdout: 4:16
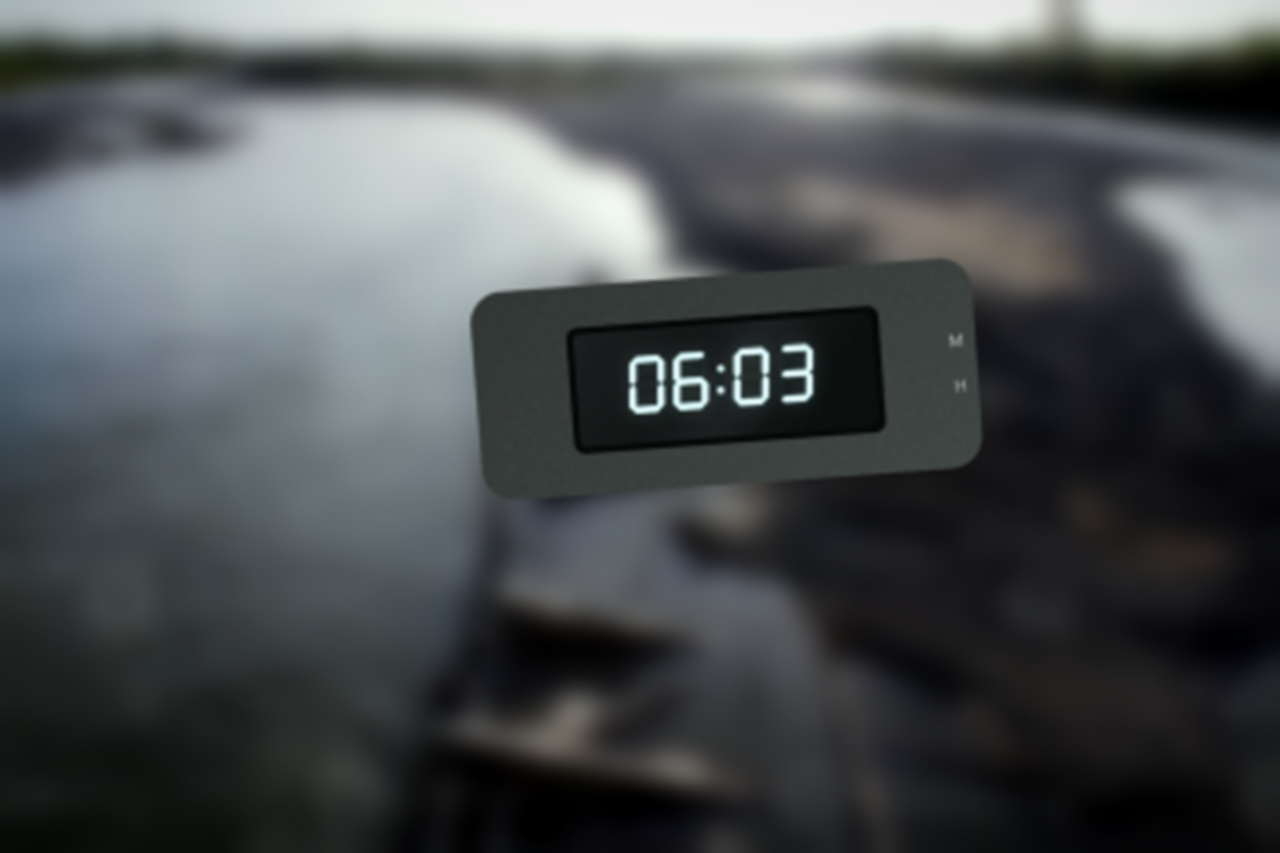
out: 6:03
